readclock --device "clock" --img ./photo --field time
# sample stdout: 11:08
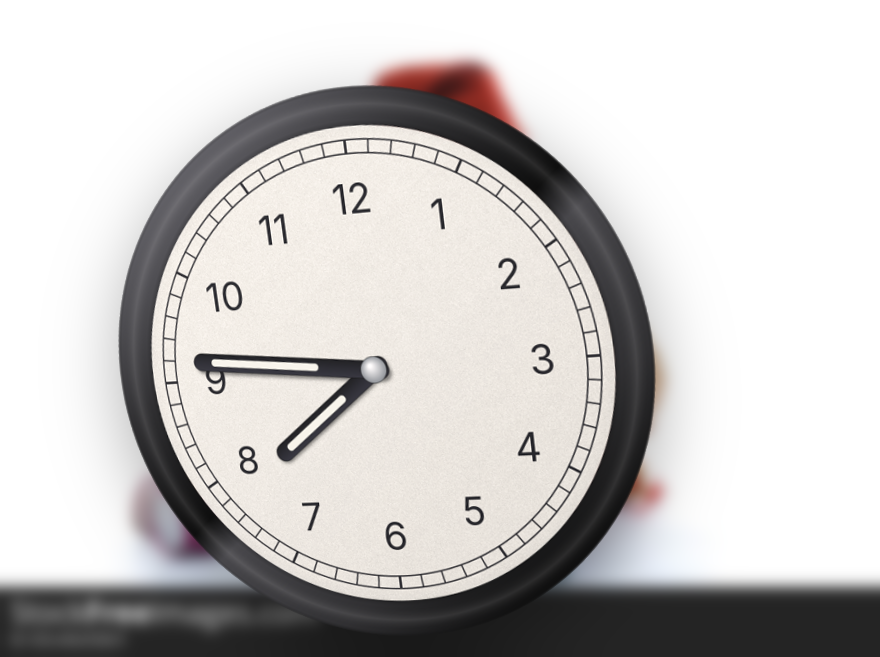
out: 7:46
